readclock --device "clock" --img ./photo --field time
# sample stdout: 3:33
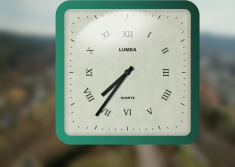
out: 7:36
